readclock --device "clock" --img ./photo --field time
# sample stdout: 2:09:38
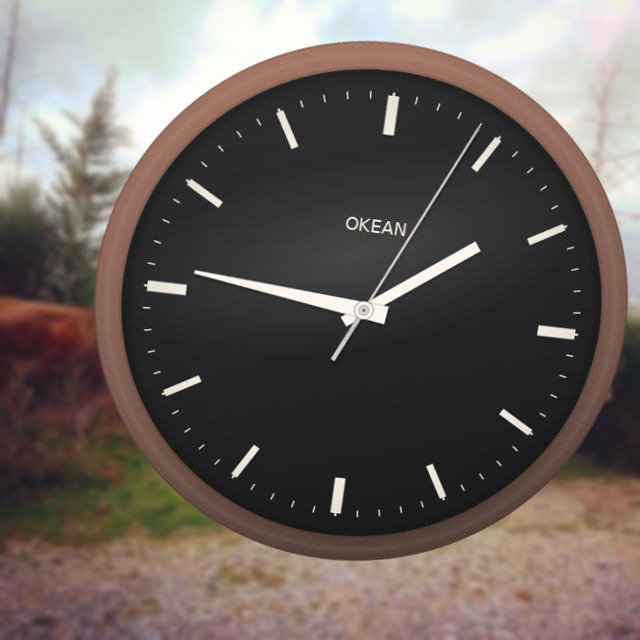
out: 1:46:04
